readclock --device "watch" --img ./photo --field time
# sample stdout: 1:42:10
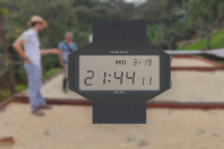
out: 21:44:11
